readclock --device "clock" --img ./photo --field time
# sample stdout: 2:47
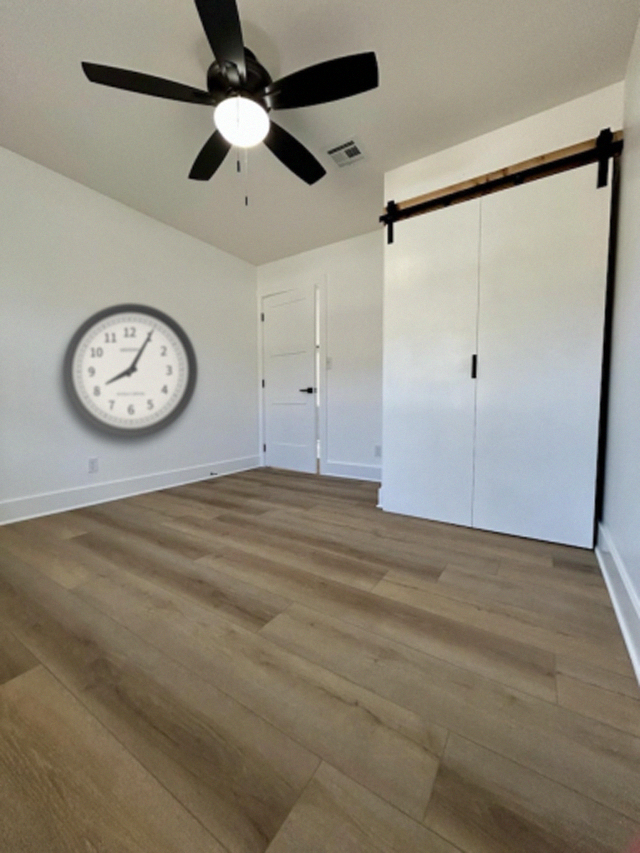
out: 8:05
